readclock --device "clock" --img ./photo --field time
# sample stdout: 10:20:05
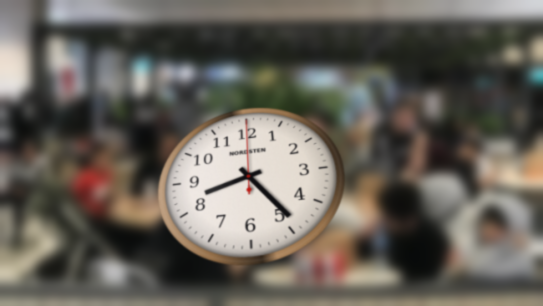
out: 8:24:00
